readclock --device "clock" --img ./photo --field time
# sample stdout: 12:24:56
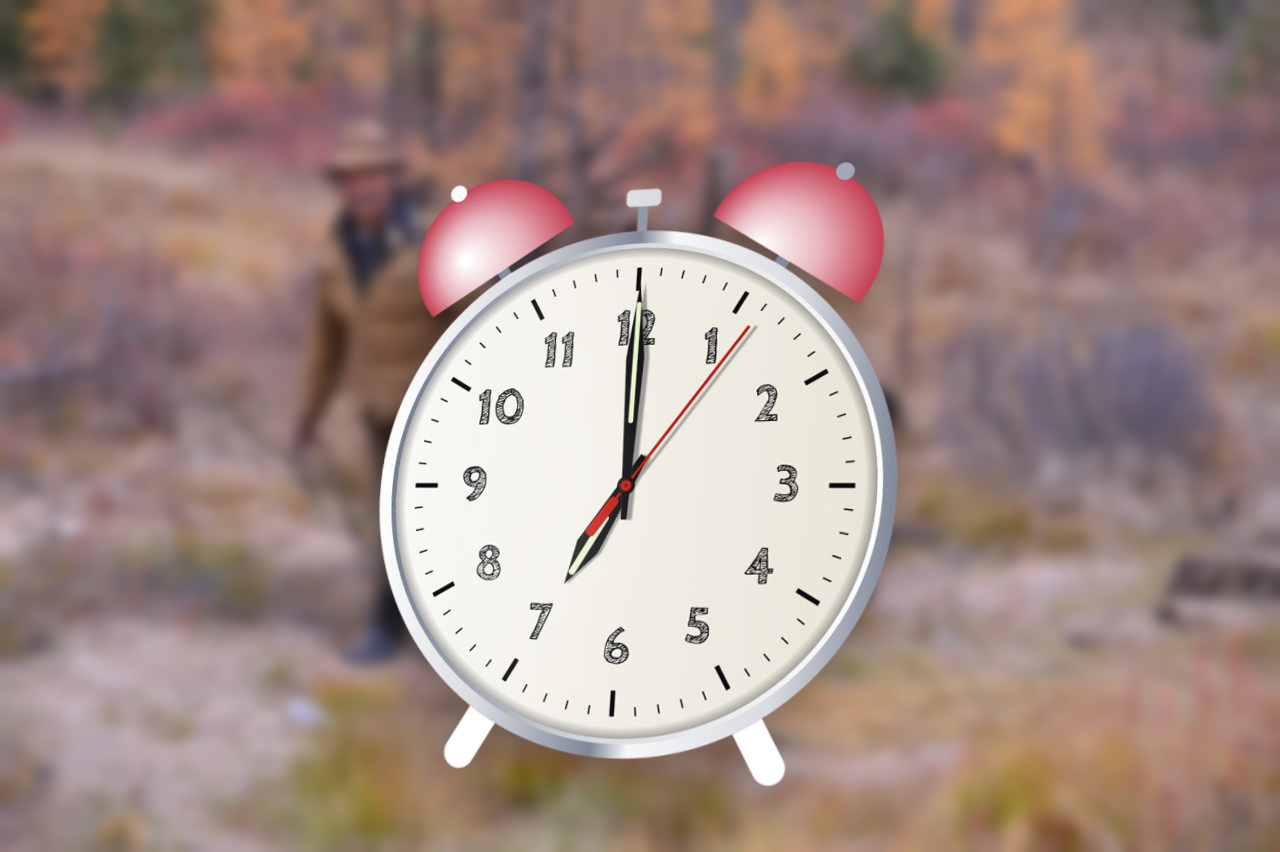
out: 7:00:06
